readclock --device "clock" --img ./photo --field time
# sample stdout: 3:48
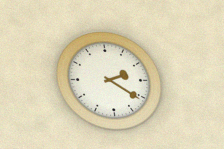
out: 2:21
